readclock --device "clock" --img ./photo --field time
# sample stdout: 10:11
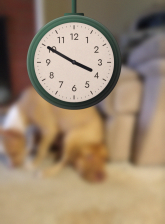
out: 3:50
